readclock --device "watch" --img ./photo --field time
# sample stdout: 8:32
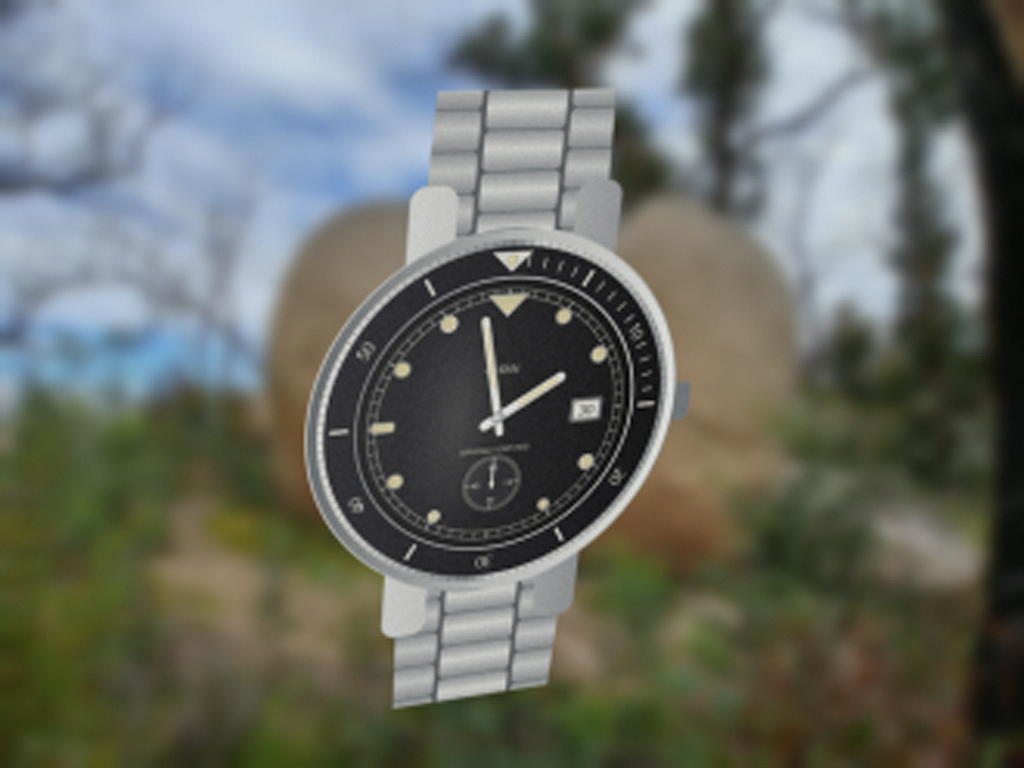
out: 1:58
